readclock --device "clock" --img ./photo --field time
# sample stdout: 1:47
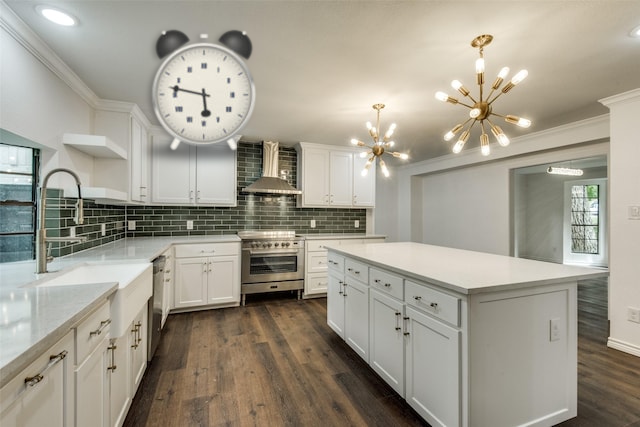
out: 5:47
